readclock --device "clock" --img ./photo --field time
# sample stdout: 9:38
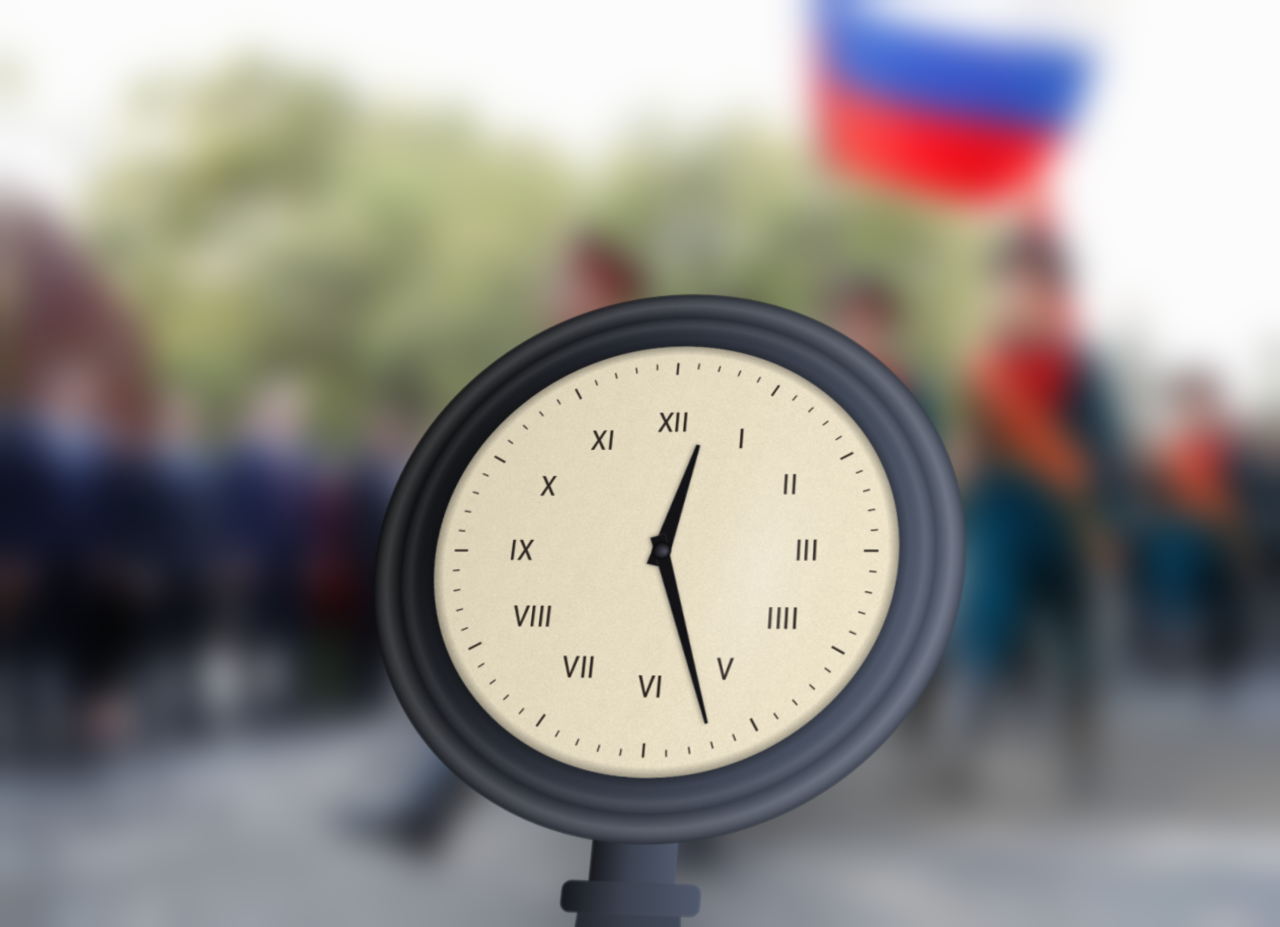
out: 12:27
